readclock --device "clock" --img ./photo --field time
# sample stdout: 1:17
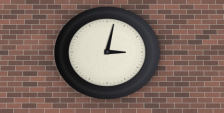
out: 3:02
